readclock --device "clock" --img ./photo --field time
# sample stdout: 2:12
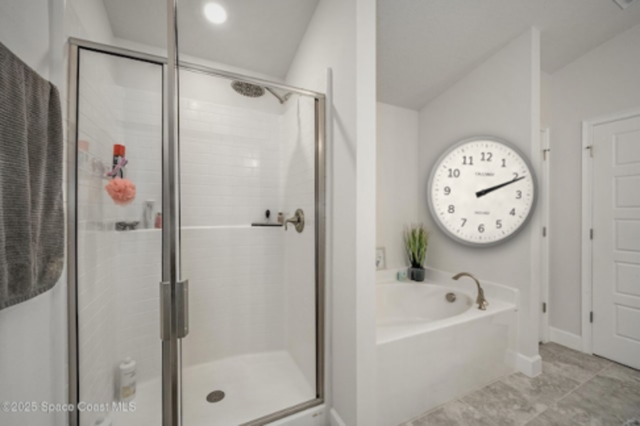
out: 2:11
